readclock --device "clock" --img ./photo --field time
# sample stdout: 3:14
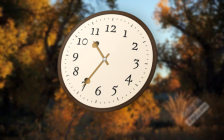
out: 10:35
